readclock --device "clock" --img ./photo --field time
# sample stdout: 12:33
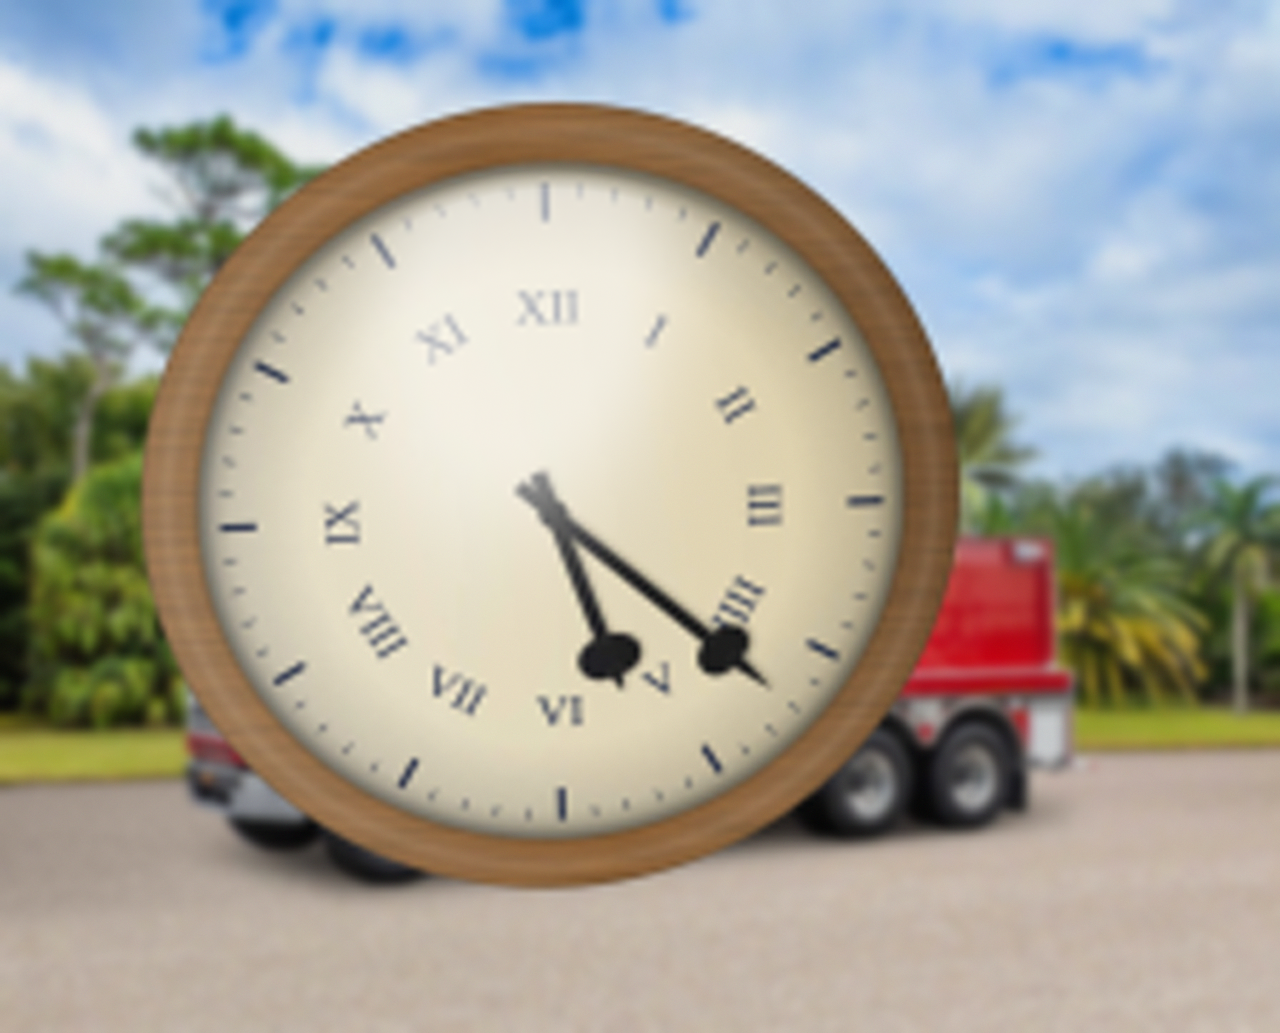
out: 5:22
